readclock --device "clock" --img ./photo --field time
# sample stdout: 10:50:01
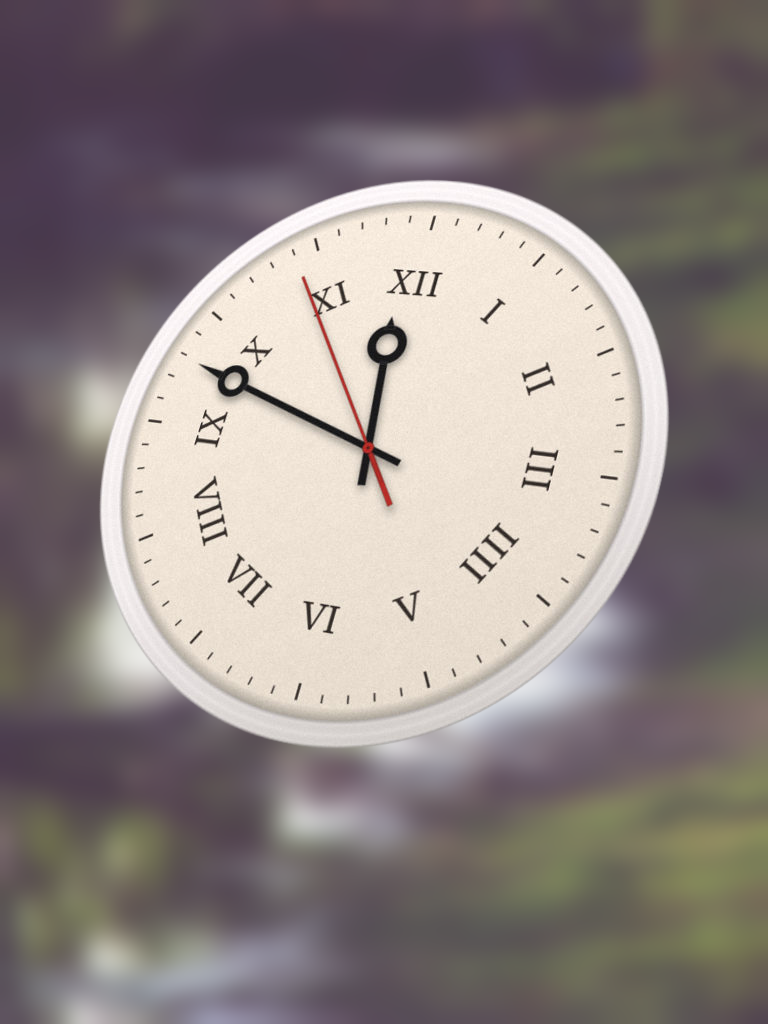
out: 11:47:54
